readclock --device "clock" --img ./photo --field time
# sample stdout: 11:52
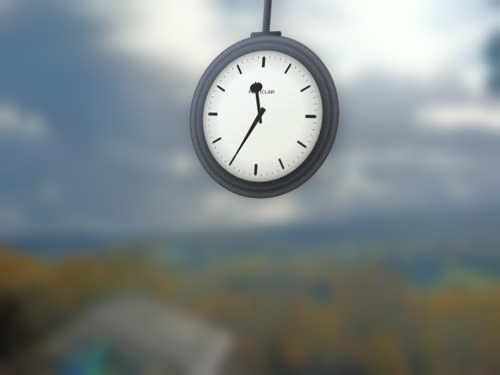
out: 11:35
